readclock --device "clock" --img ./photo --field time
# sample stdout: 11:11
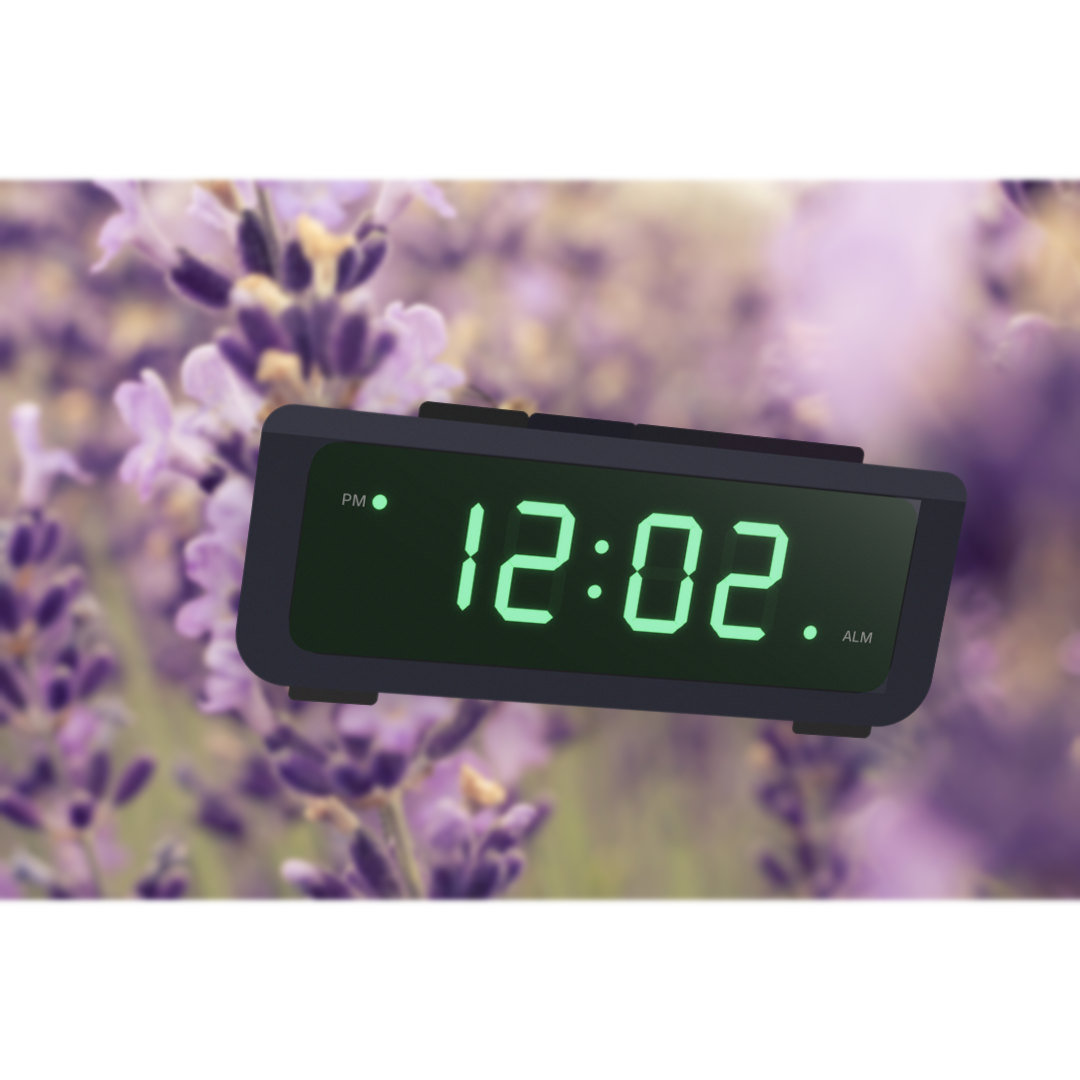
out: 12:02
